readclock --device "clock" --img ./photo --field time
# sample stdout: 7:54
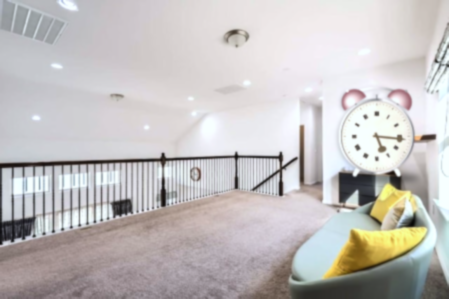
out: 5:16
